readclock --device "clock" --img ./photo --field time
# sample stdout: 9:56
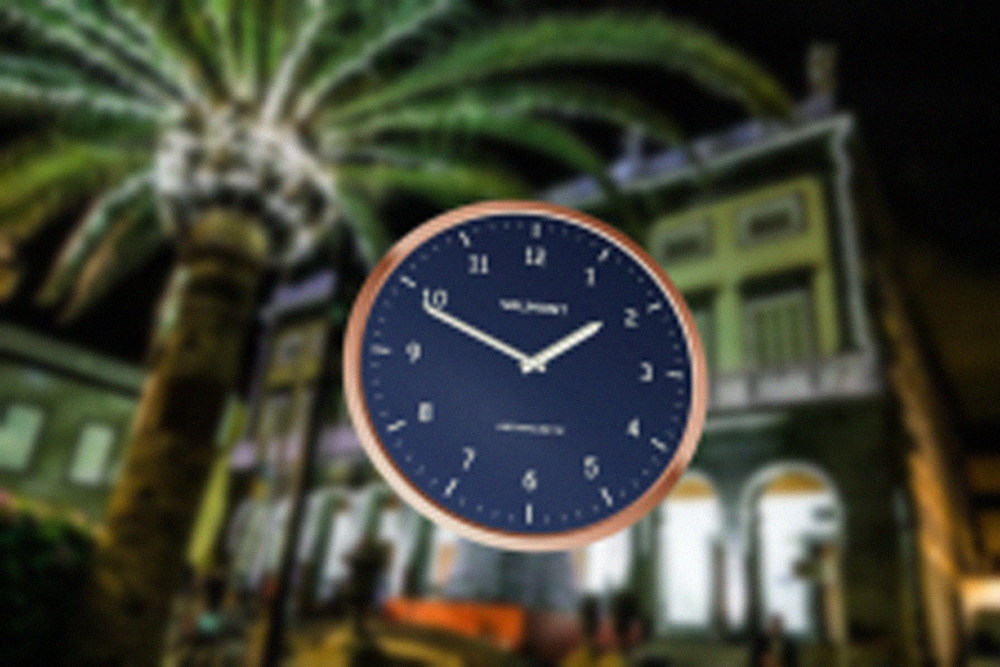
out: 1:49
